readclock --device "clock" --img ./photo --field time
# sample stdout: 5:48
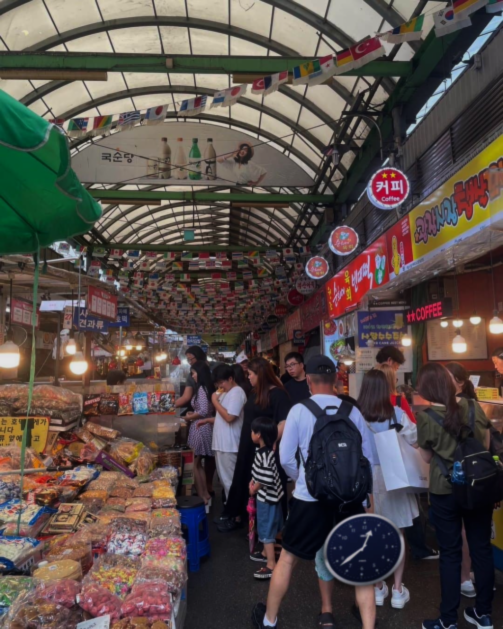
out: 12:38
